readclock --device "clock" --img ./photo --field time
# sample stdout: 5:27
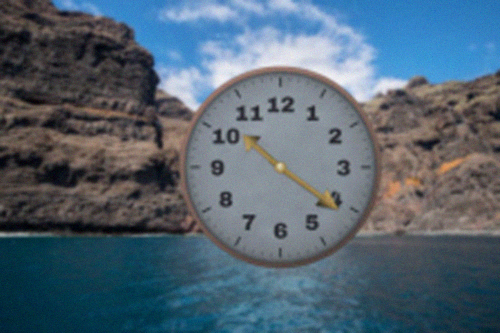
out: 10:21
